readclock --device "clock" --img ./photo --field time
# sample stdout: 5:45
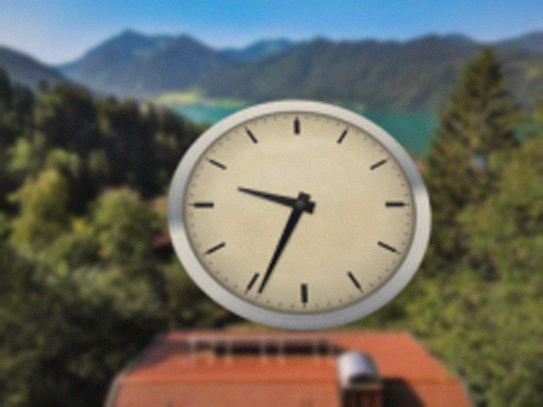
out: 9:34
